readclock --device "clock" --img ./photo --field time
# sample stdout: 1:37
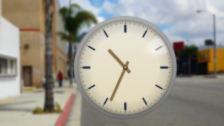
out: 10:34
